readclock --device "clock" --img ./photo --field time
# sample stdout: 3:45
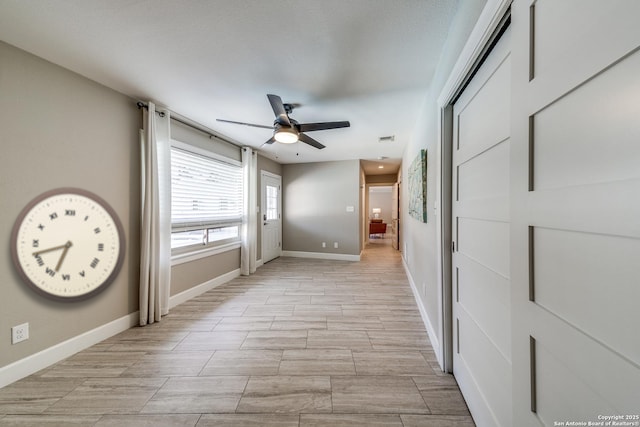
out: 6:42
